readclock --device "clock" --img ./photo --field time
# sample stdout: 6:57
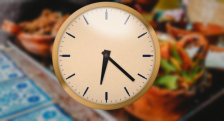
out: 6:22
